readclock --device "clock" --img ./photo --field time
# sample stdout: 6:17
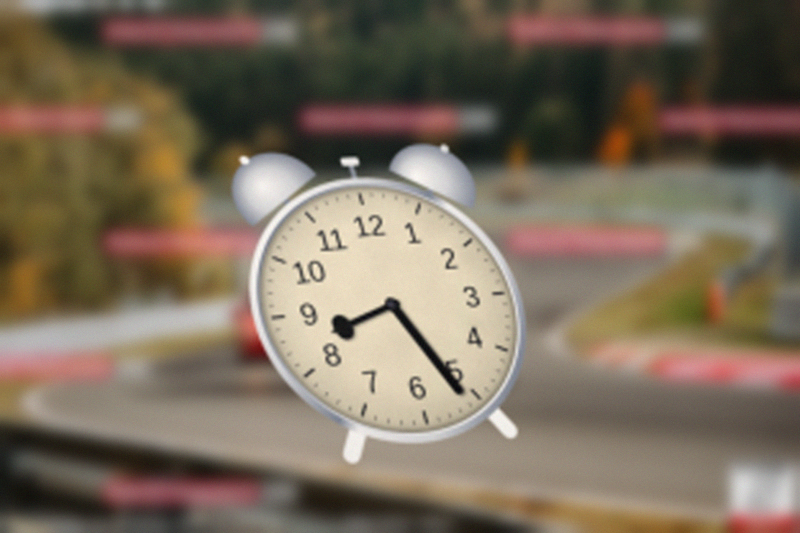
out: 8:26
